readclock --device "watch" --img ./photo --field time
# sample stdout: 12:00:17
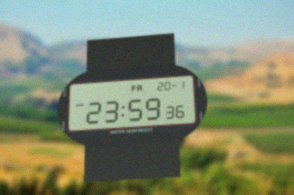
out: 23:59:36
